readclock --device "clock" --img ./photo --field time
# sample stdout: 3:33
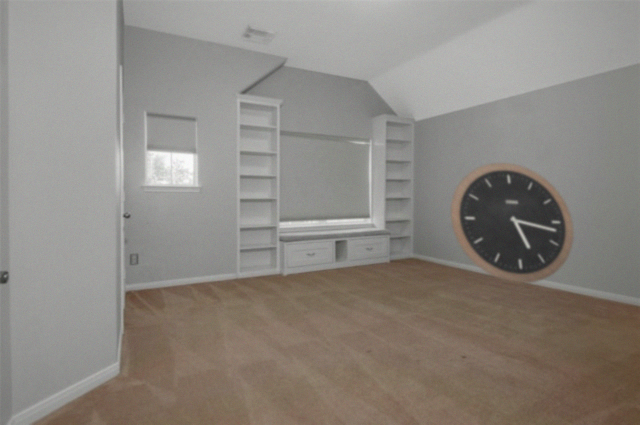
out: 5:17
